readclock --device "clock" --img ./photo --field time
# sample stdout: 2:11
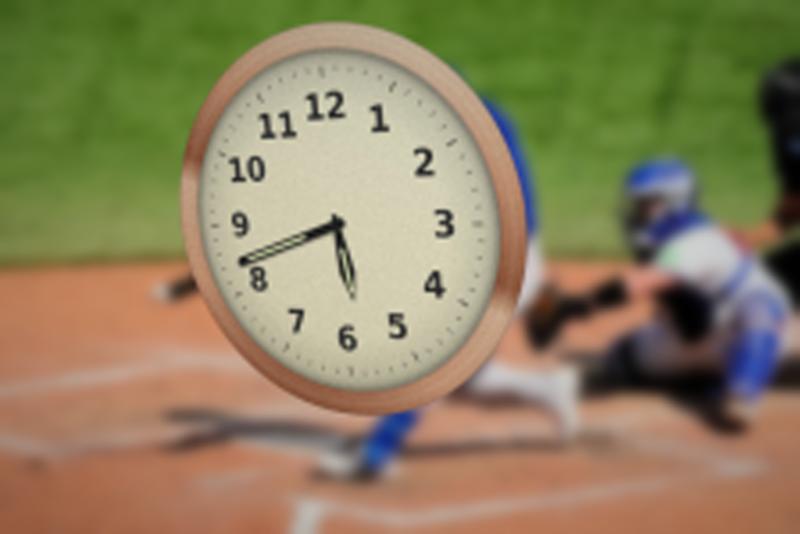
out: 5:42
